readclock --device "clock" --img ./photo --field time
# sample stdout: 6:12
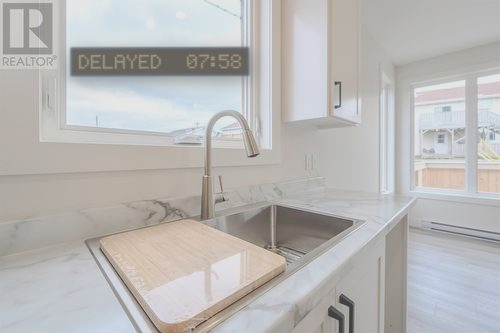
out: 7:58
